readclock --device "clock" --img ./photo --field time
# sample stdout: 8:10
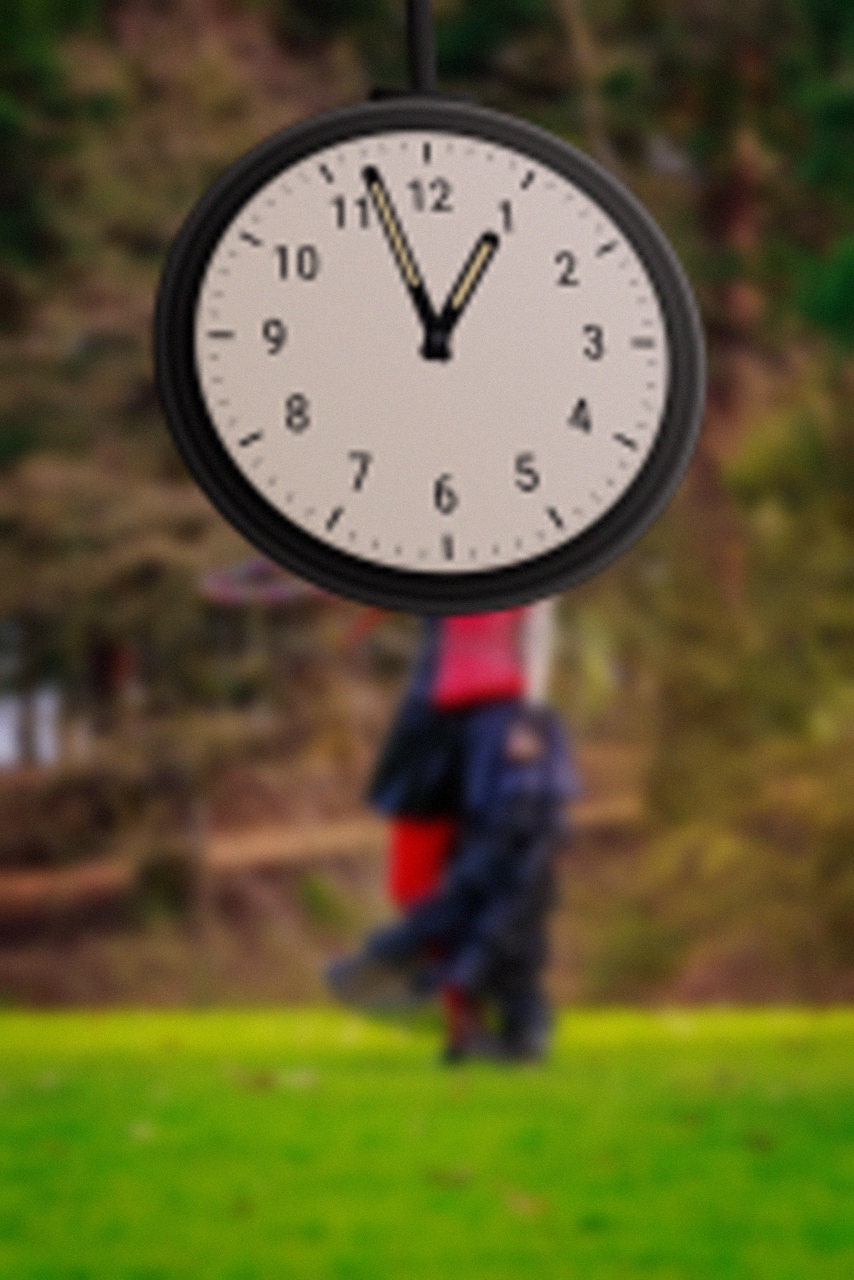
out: 12:57
